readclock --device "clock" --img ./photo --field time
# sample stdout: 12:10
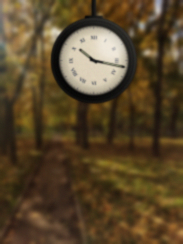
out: 10:17
